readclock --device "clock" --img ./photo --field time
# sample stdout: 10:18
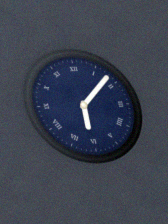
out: 6:08
